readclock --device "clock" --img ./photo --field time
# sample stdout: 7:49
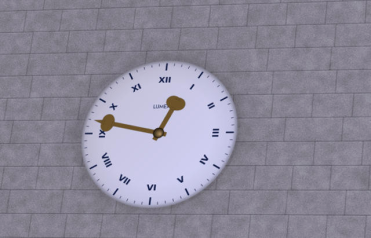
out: 12:47
